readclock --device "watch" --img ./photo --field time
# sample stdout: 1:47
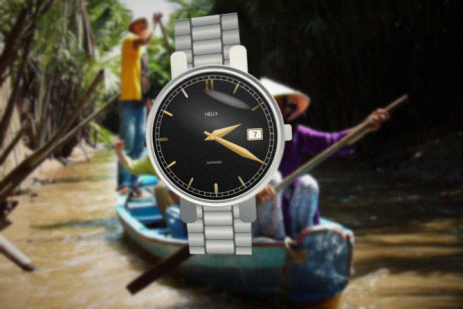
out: 2:20
